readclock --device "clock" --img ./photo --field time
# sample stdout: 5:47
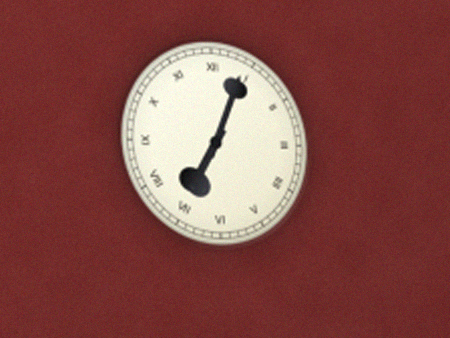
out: 7:04
